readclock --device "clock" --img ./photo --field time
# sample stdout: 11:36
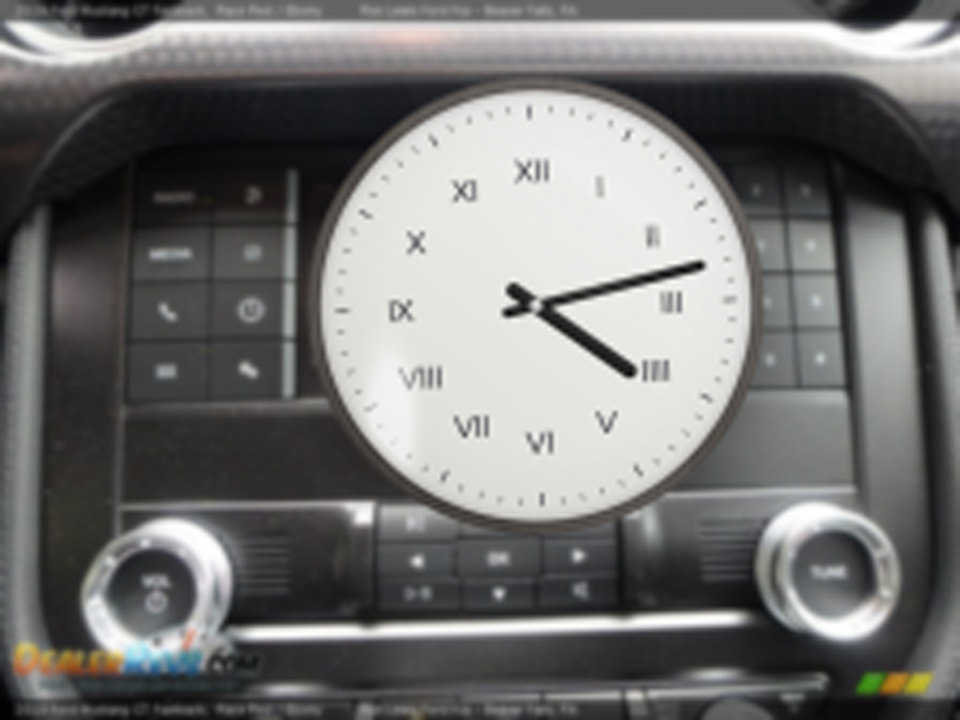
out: 4:13
